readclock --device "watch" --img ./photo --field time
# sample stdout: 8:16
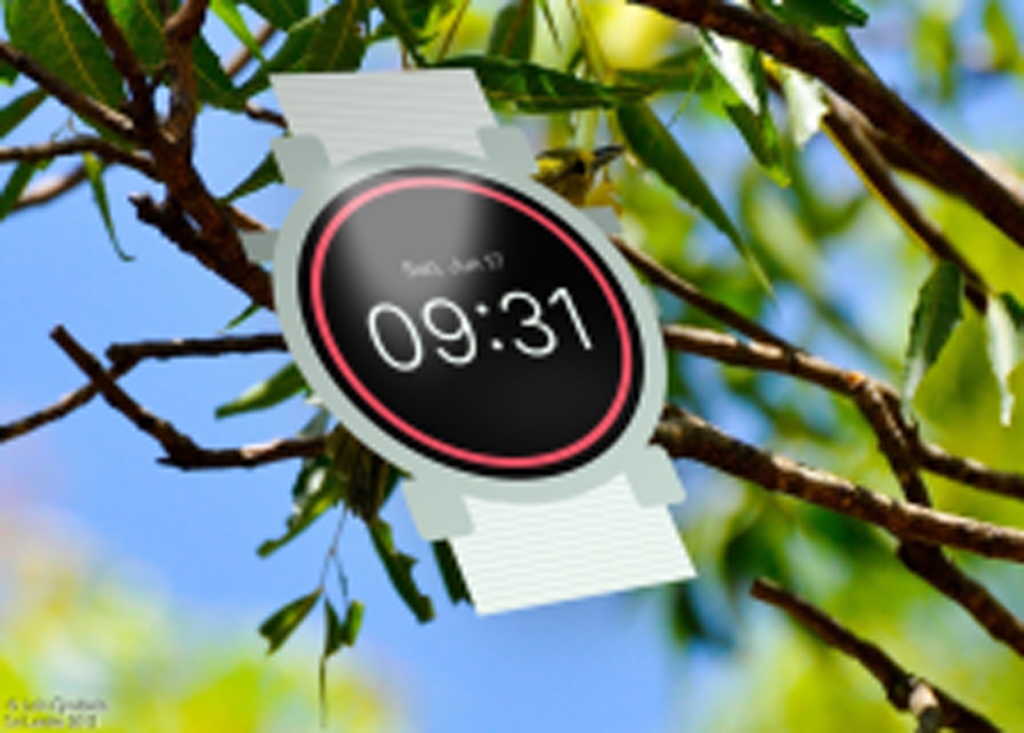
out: 9:31
